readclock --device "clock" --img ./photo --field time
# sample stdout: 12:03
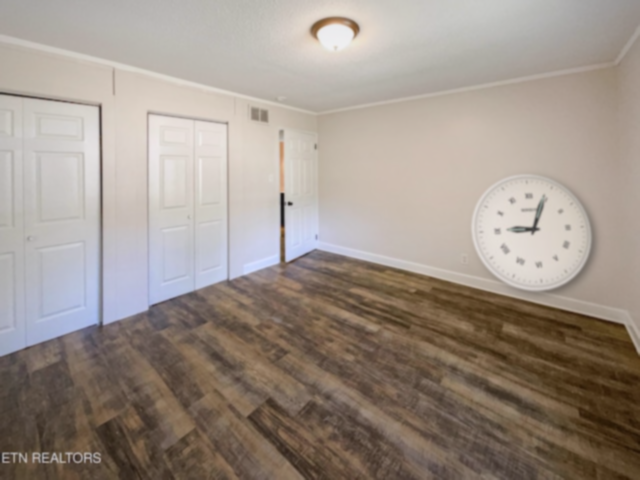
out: 9:04
